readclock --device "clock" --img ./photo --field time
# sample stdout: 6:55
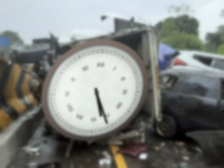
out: 5:26
